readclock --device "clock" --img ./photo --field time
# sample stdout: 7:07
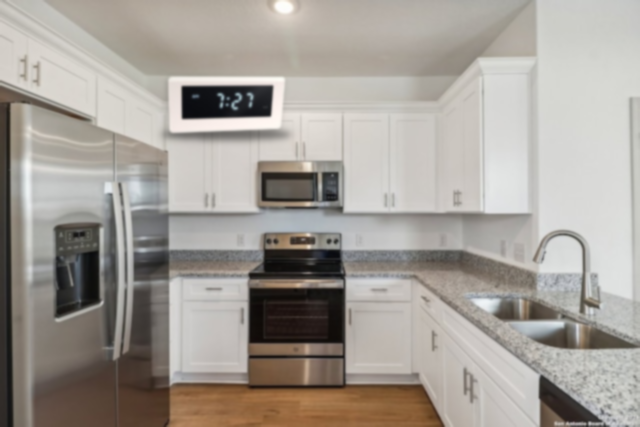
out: 7:27
